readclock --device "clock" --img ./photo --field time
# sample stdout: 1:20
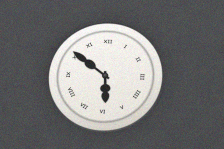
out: 5:51
